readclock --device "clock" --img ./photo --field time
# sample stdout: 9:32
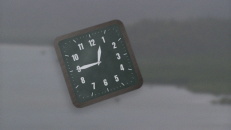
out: 12:45
